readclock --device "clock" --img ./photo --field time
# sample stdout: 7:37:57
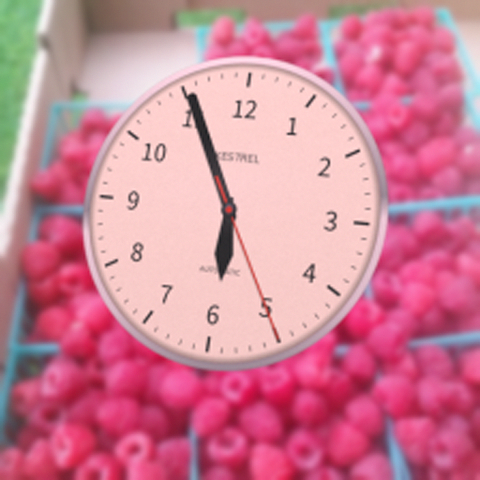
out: 5:55:25
